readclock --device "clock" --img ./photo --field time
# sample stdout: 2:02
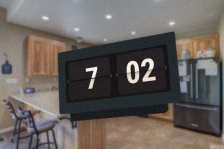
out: 7:02
